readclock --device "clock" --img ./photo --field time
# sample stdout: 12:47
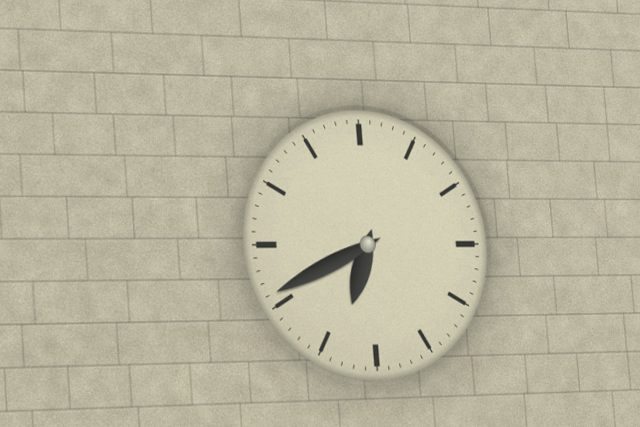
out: 6:41
